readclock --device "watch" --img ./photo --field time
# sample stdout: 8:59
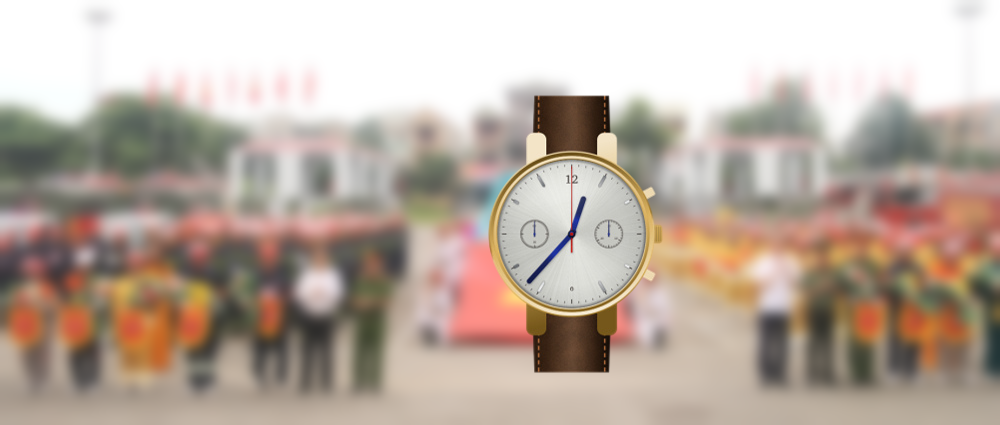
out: 12:37
